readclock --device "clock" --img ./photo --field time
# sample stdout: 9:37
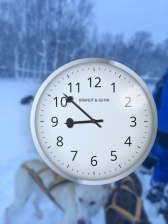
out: 8:52
